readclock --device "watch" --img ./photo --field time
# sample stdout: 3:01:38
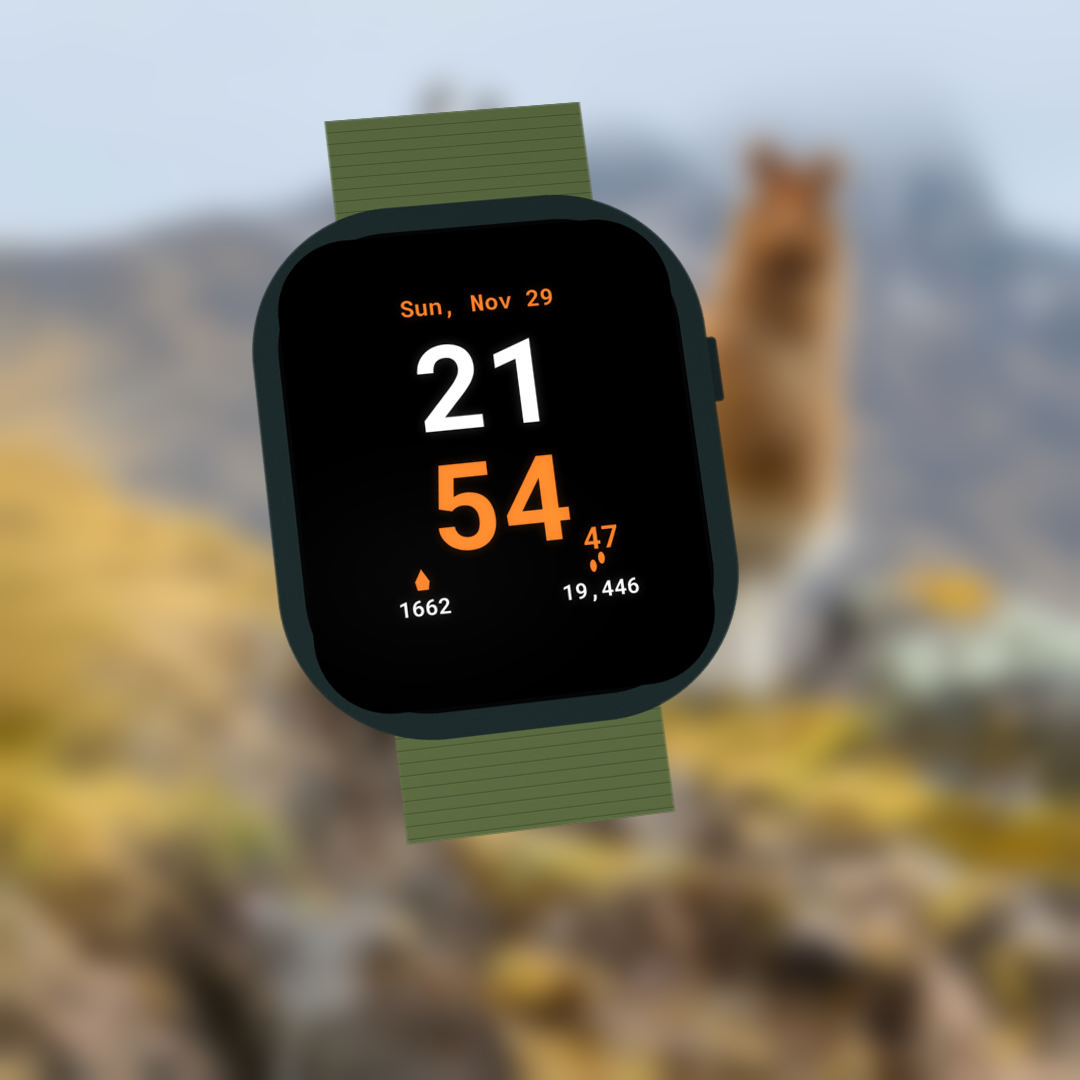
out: 21:54:47
